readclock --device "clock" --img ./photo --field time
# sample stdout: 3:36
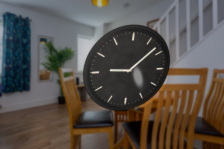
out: 9:08
